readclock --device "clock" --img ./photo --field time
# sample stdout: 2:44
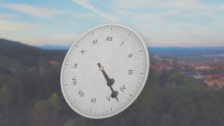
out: 4:23
